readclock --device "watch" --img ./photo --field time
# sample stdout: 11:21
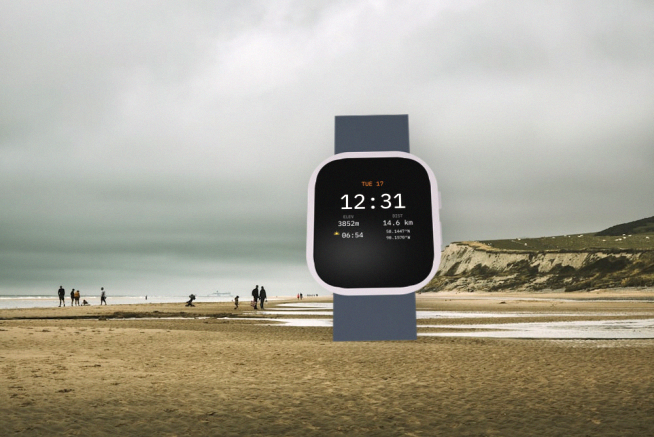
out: 12:31
